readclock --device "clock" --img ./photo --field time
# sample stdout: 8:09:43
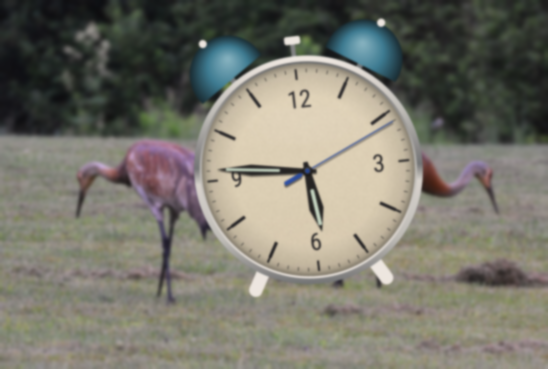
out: 5:46:11
